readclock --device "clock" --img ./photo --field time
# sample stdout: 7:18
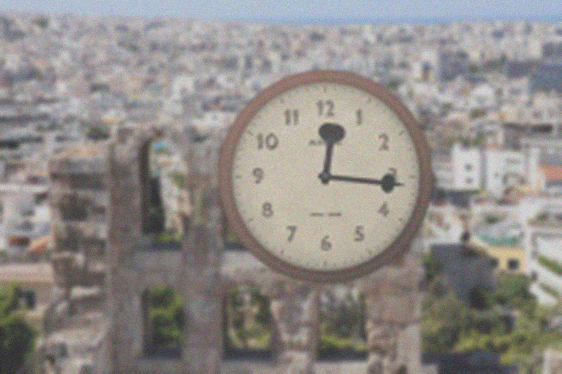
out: 12:16
